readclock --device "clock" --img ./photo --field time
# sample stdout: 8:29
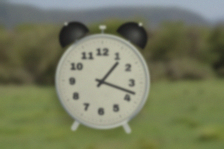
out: 1:18
